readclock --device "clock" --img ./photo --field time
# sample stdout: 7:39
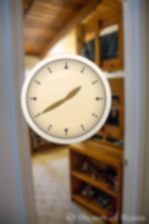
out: 1:40
